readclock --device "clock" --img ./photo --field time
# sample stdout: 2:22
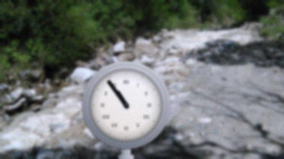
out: 10:54
